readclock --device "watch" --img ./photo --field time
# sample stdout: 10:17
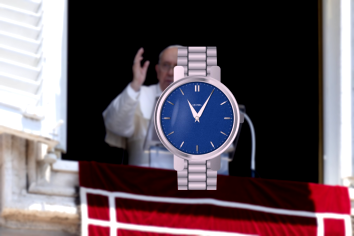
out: 11:05
